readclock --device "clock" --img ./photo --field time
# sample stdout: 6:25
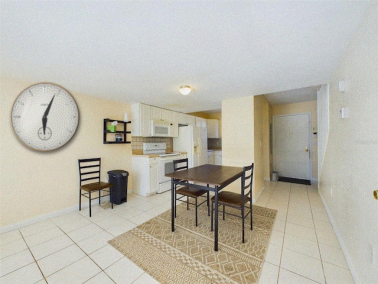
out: 6:04
